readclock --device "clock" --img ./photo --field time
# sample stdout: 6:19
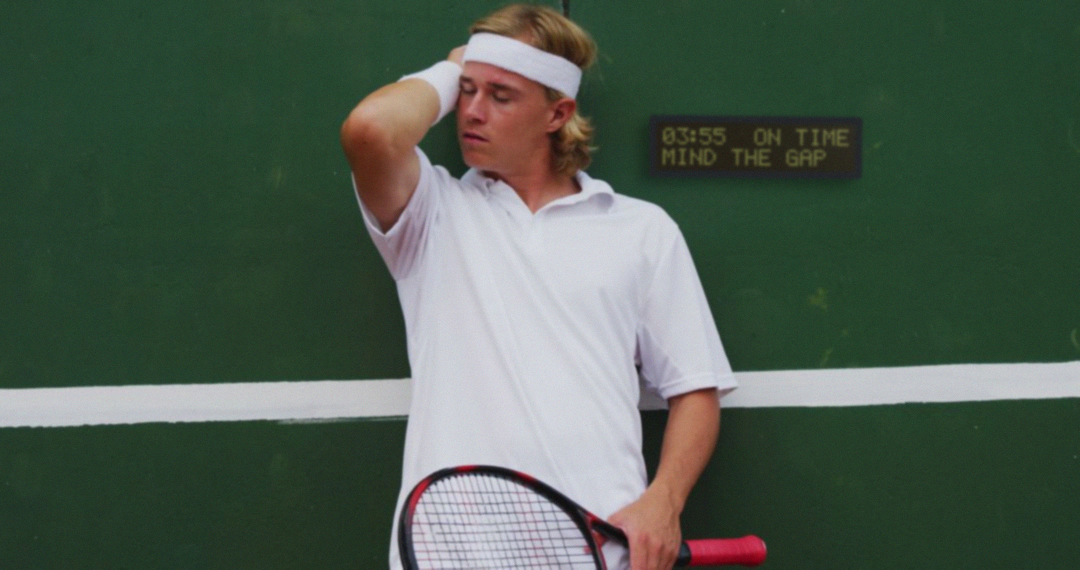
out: 3:55
